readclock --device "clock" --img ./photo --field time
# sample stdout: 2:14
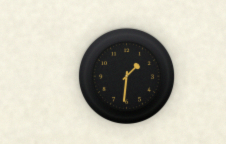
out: 1:31
